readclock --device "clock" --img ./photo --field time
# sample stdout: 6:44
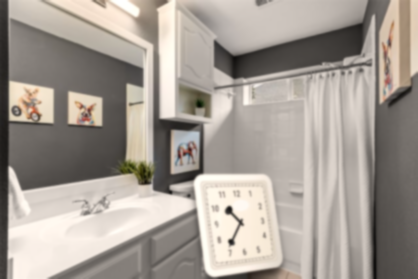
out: 10:36
